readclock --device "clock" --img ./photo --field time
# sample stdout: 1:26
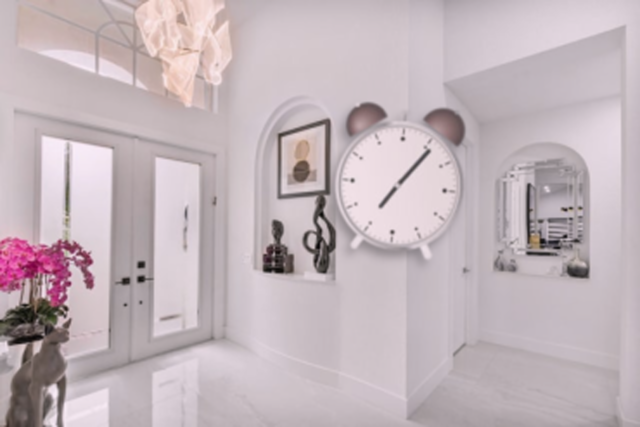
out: 7:06
